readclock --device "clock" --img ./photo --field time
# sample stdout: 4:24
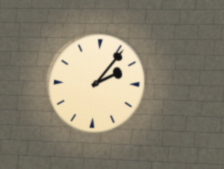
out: 2:06
